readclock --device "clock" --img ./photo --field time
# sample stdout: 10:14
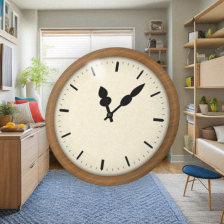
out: 11:07
